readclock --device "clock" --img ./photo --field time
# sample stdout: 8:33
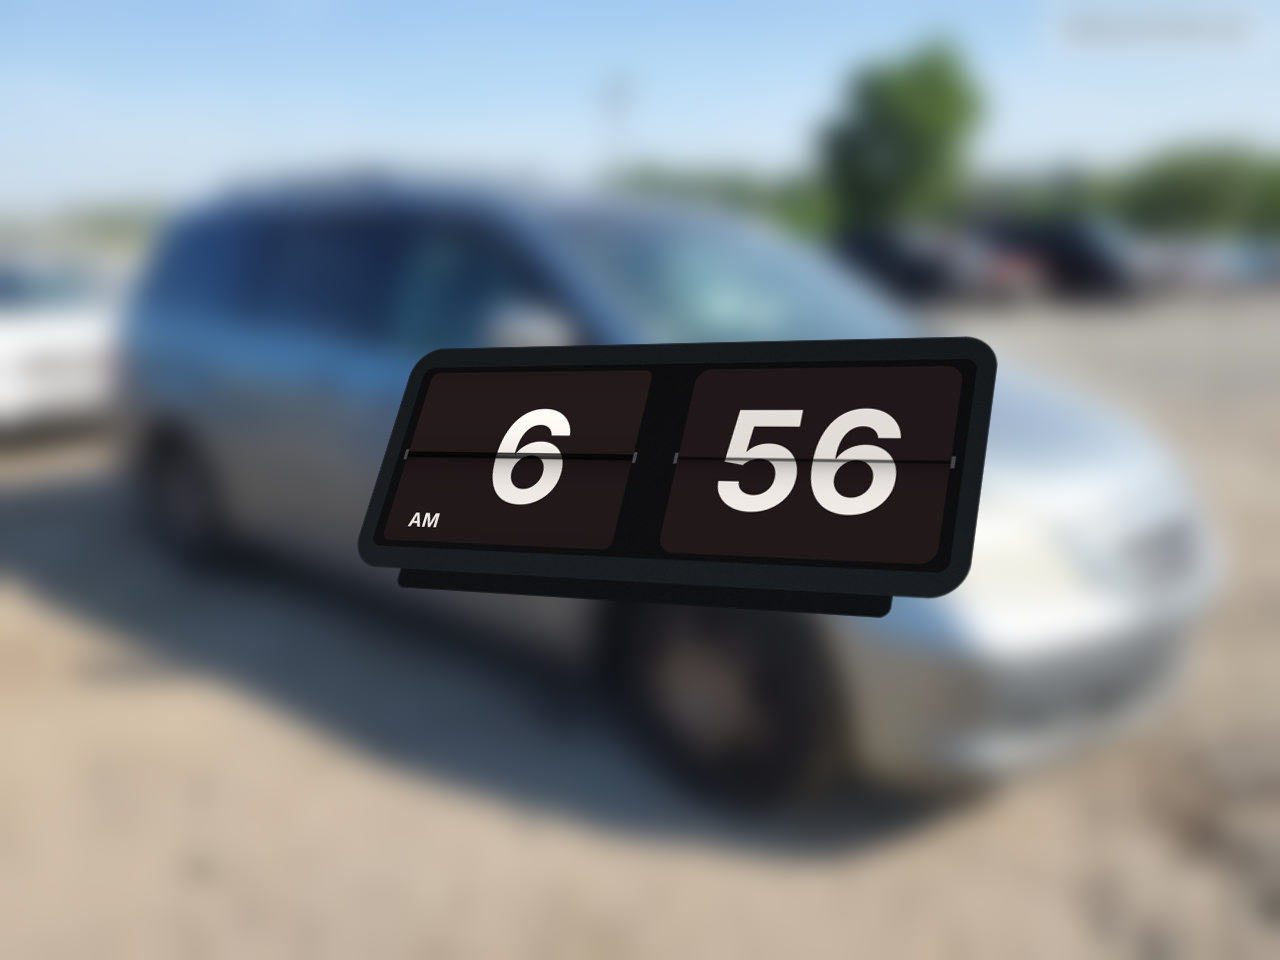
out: 6:56
